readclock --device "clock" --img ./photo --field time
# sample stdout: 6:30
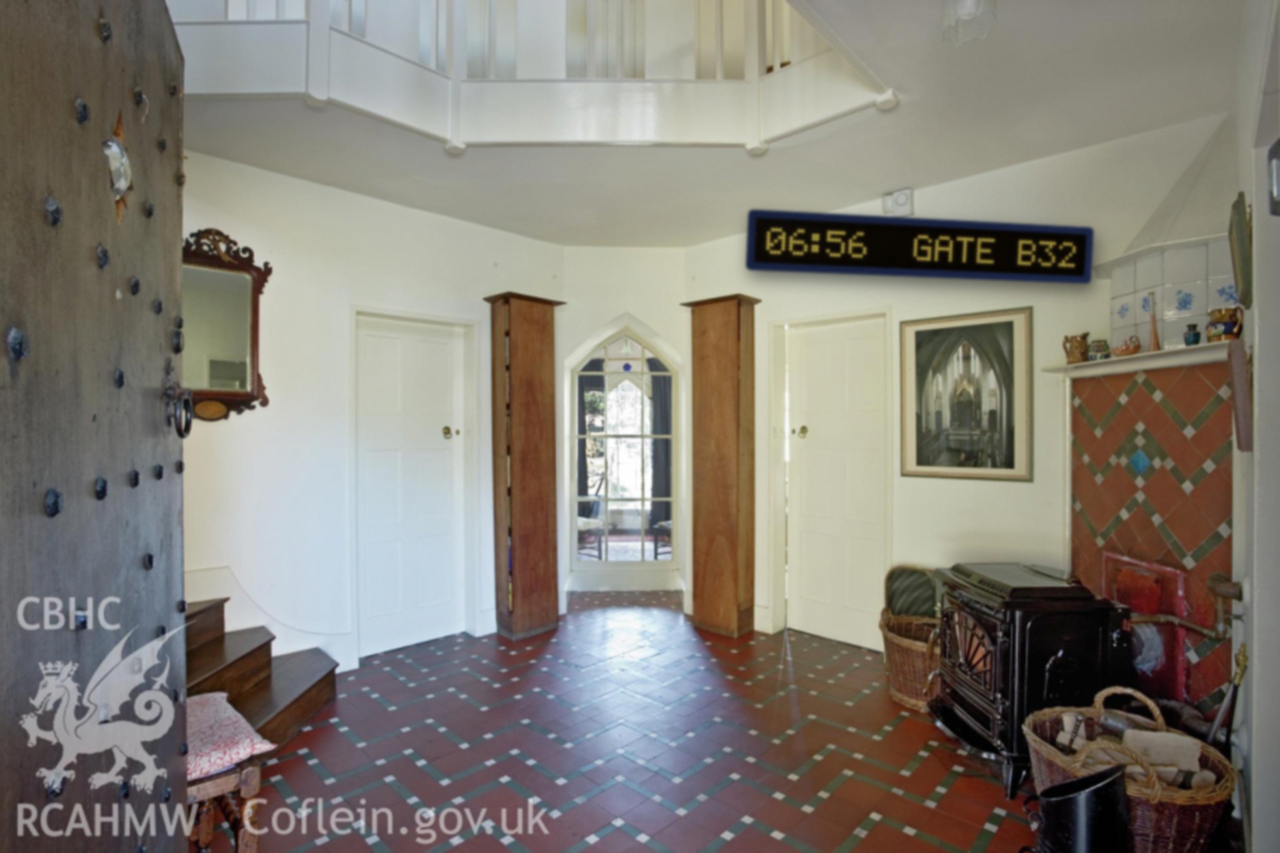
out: 6:56
